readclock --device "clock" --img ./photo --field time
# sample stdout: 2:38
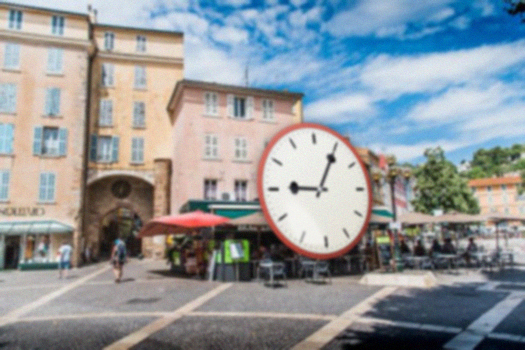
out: 9:05
